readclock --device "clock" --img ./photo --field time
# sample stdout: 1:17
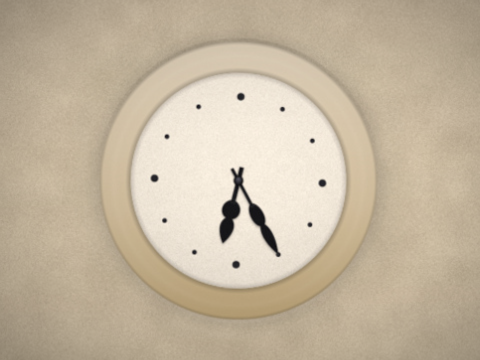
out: 6:25
